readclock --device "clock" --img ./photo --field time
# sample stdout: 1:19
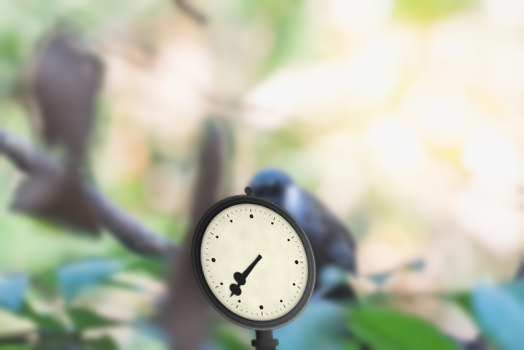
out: 7:37
